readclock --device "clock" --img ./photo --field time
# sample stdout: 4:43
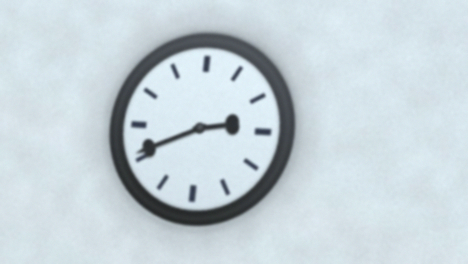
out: 2:41
